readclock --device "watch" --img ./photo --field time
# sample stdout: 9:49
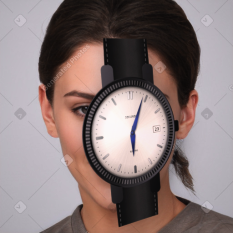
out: 6:04
